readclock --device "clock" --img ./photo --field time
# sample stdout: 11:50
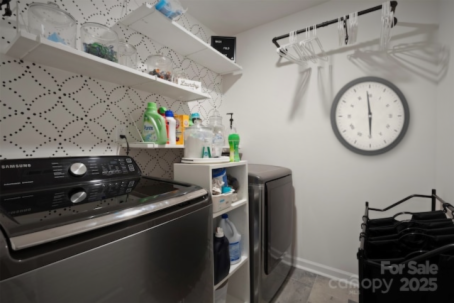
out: 5:59
